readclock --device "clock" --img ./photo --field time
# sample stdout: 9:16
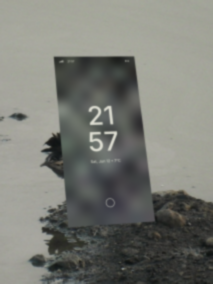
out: 21:57
